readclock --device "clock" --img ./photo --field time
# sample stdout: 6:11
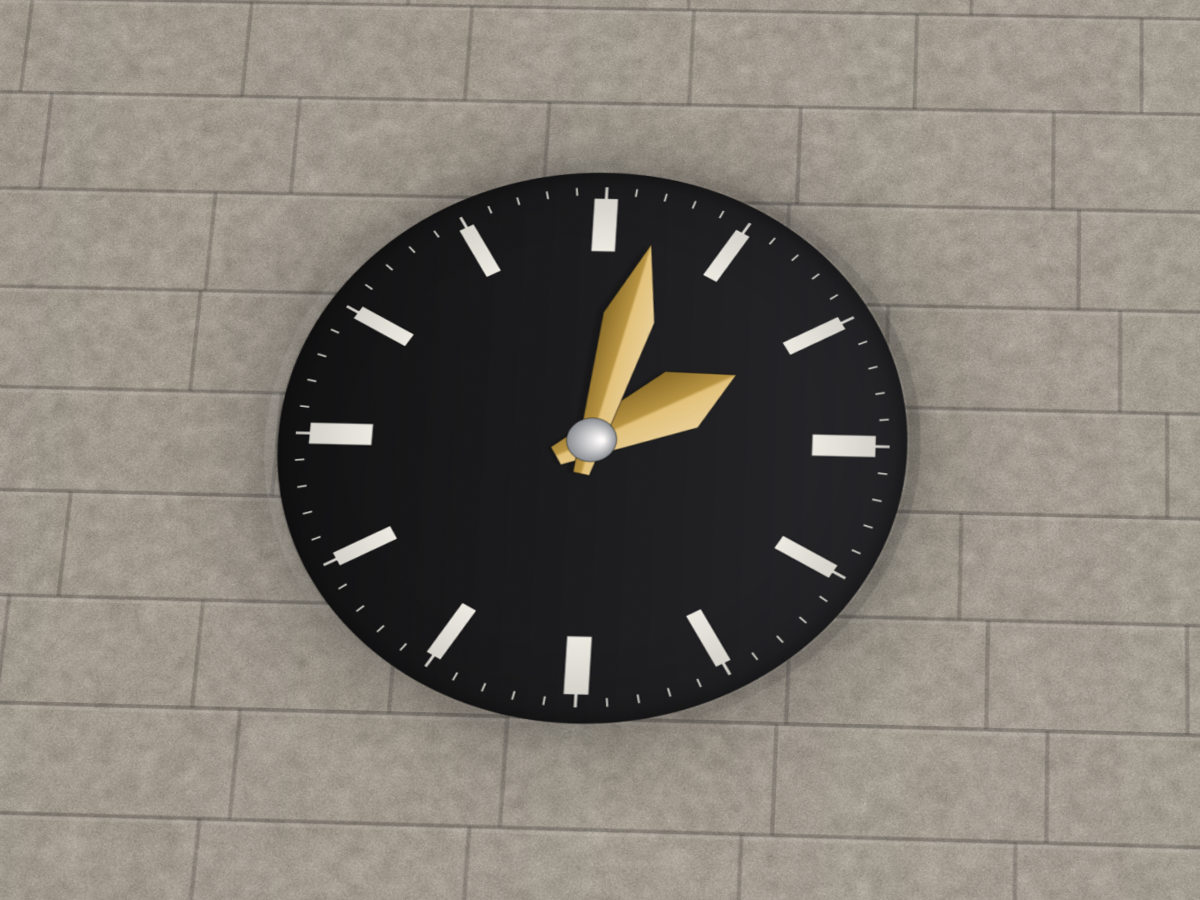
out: 2:02
